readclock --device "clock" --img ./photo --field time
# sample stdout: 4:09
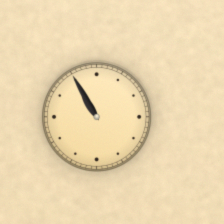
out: 10:55
